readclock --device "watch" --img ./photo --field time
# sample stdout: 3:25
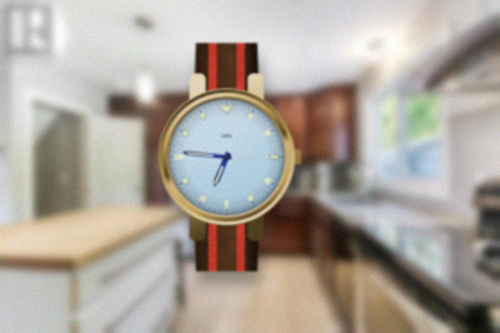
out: 6:46
